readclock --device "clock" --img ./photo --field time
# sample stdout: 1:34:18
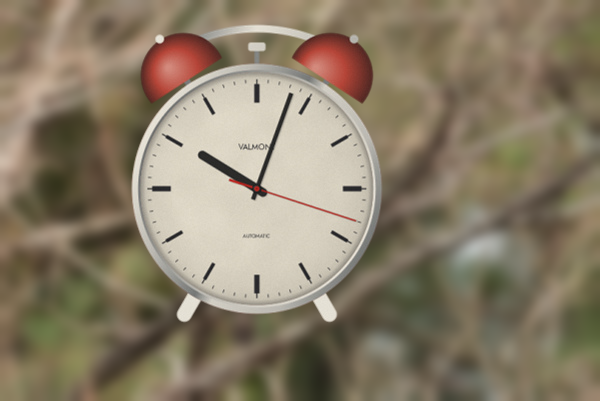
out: 10:03:18
